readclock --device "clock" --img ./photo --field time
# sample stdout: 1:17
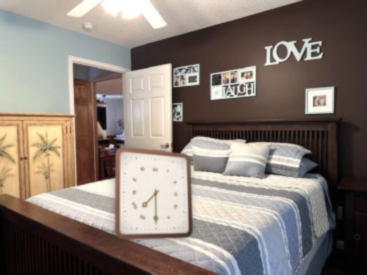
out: 7:30
